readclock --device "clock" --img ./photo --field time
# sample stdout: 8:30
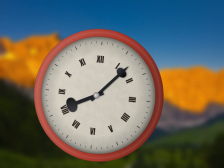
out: 8:07
